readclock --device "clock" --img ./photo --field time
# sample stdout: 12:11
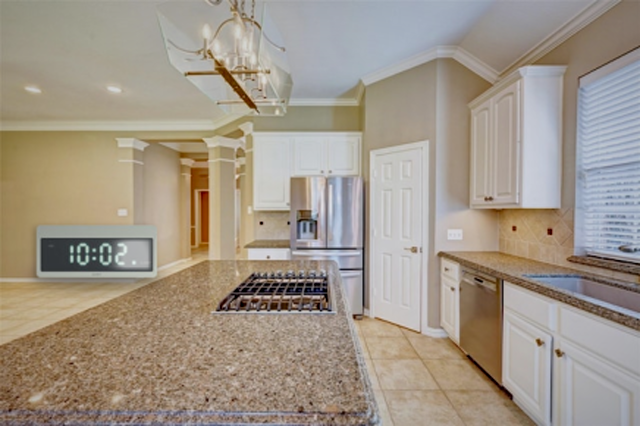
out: 10:02
